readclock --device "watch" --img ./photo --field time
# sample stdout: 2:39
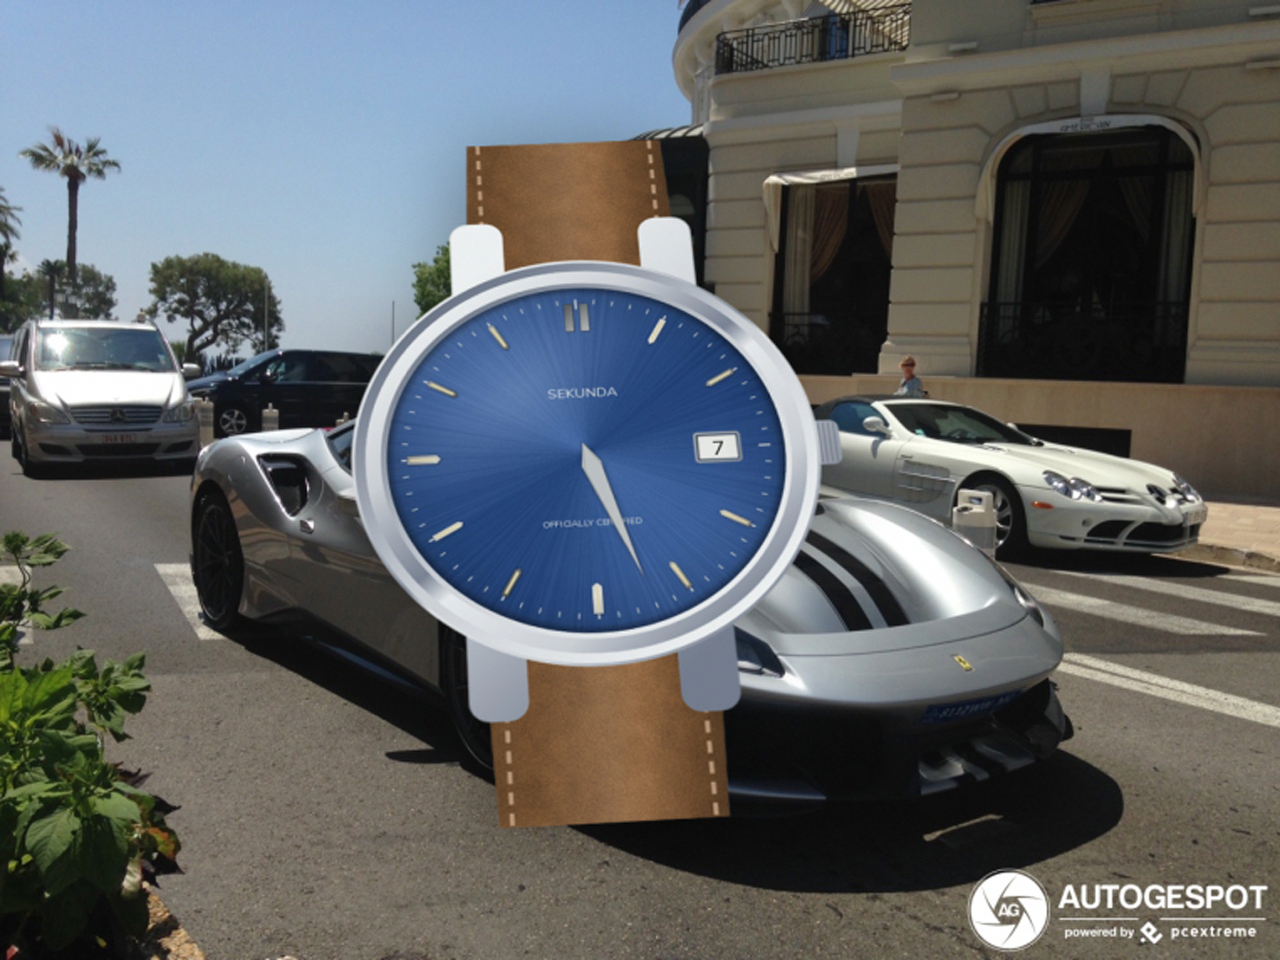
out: 5:27
